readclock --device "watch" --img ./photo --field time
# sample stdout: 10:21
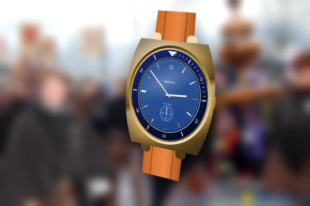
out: 2:52
